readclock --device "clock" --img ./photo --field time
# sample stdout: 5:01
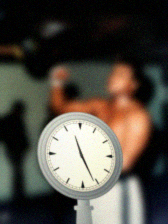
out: 11:26
